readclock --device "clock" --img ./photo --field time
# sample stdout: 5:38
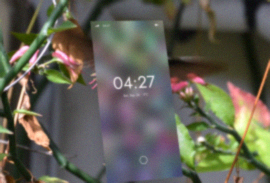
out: 4:27
